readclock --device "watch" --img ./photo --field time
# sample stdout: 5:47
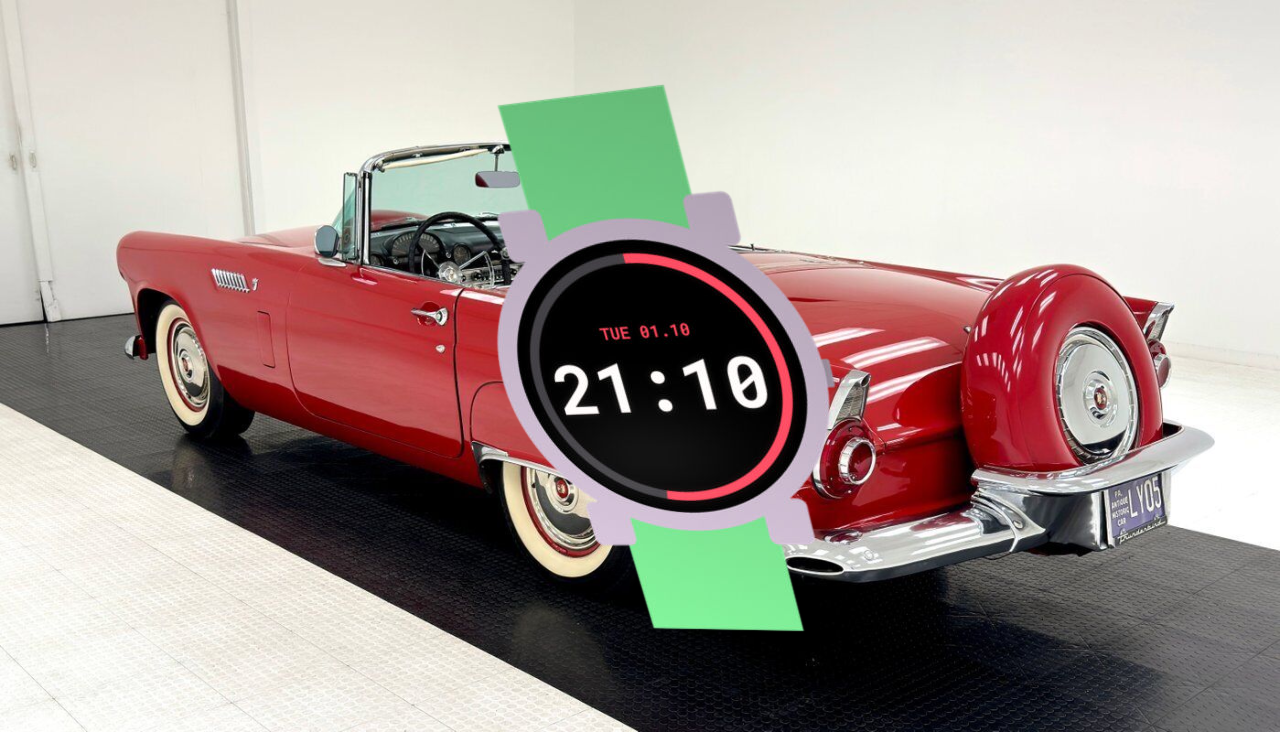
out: 21:10
